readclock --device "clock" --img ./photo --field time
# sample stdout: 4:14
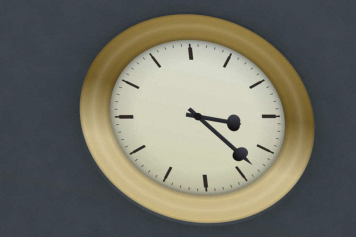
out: 3:23
